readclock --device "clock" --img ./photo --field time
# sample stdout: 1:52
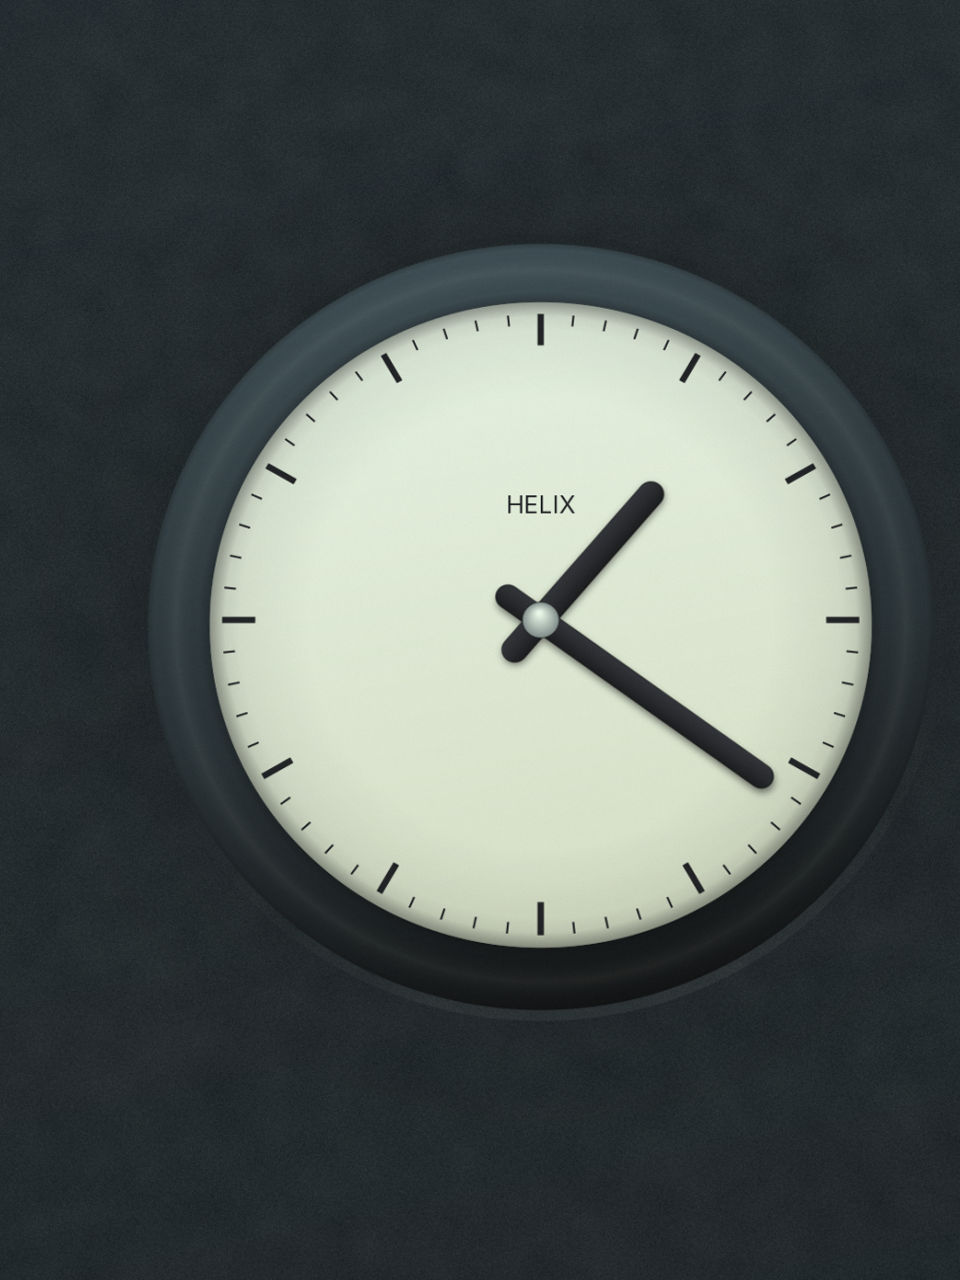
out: 1:21
